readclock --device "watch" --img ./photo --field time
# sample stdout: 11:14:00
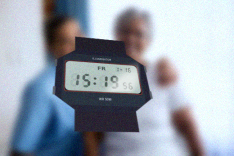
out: 15:19:56
